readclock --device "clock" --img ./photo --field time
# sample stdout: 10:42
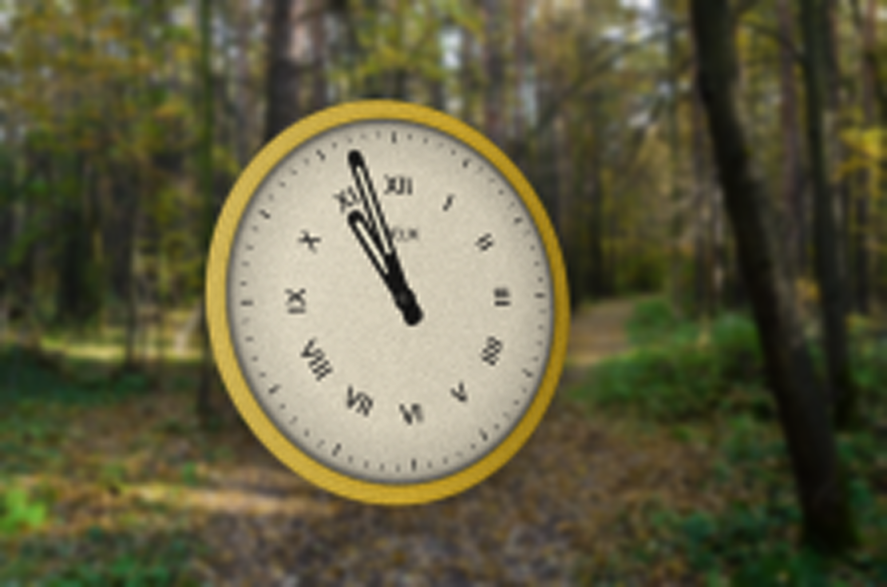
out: 10:57
